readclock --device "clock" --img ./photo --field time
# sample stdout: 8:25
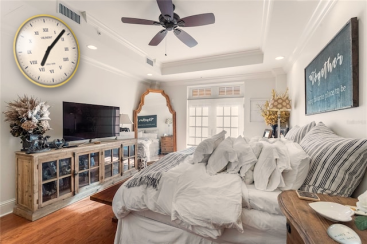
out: 7:08
